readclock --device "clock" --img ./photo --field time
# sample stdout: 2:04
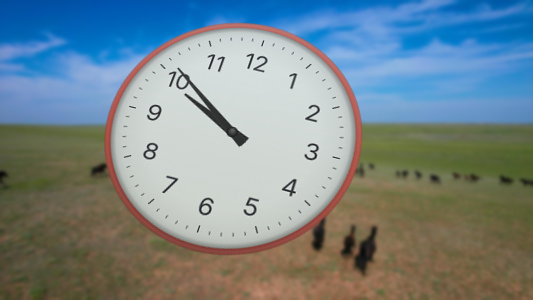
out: 9:51
